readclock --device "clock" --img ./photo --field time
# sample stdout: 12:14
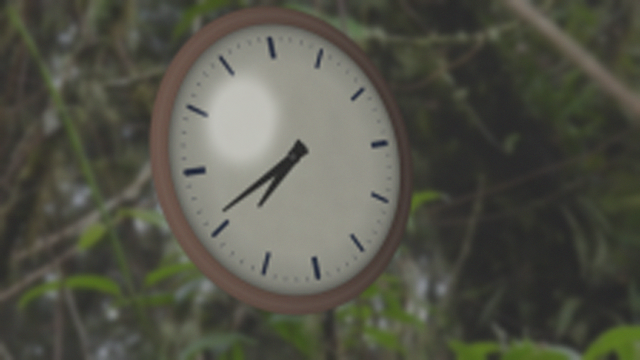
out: 7:41
